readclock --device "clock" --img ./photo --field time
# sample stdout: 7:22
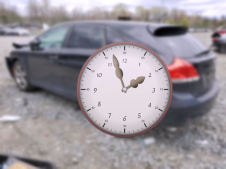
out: 1:57
